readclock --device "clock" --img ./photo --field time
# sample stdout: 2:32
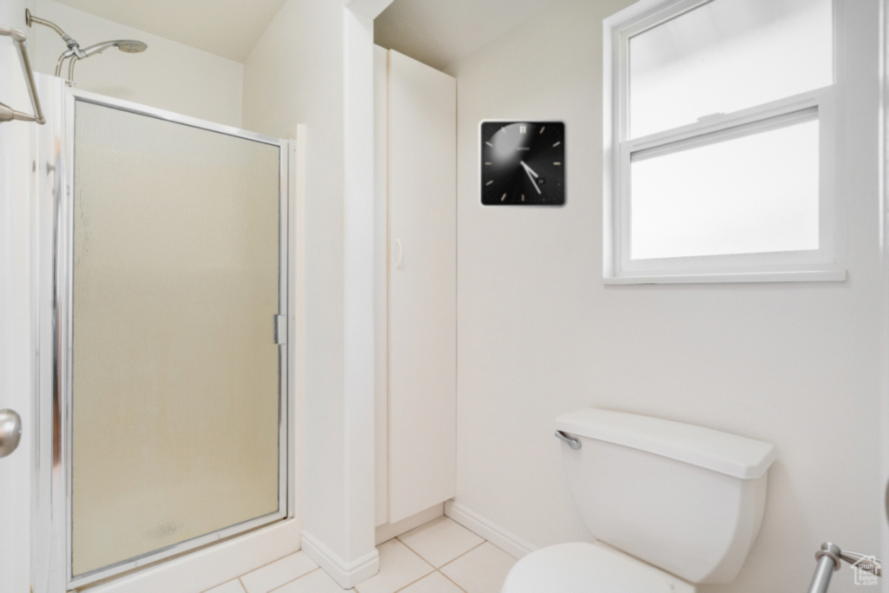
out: 4:25
